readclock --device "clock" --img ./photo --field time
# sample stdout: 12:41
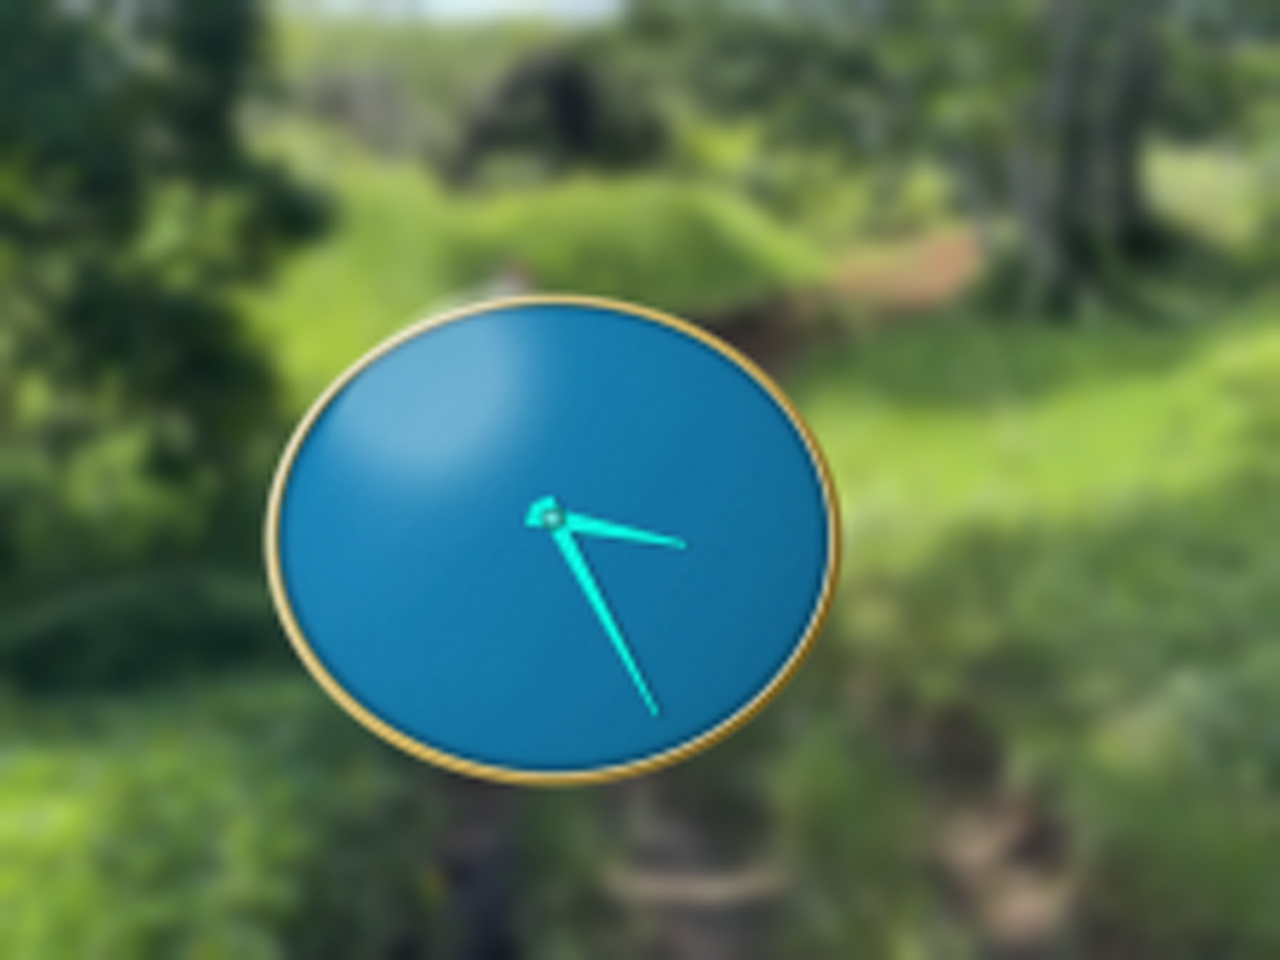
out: 3:26
